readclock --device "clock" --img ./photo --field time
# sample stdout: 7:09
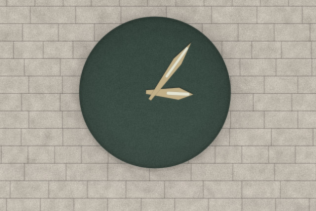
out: 3:06
